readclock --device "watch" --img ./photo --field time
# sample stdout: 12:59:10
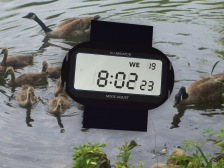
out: 8:02:23
